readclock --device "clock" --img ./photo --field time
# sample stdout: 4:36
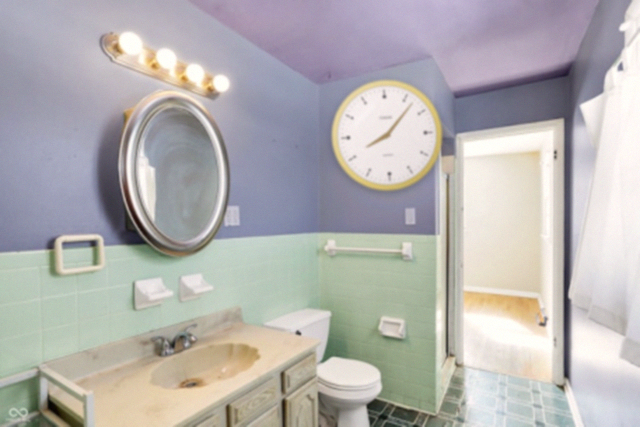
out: 8:07
